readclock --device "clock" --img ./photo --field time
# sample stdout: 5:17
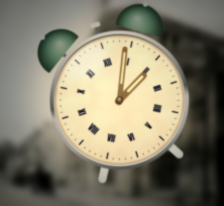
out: 2:04
